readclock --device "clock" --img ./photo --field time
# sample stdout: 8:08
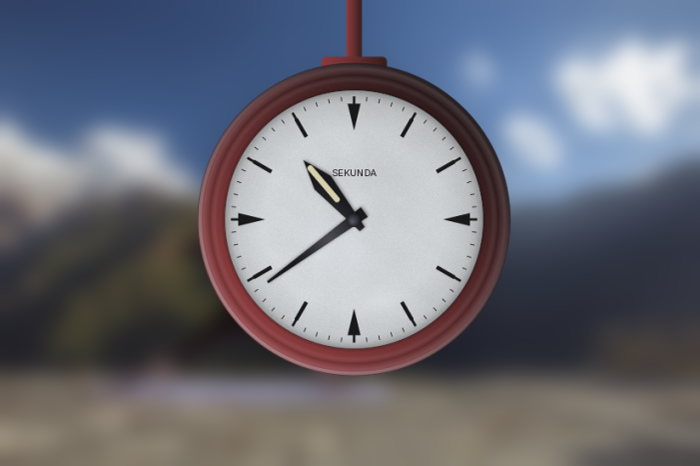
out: 10:39
